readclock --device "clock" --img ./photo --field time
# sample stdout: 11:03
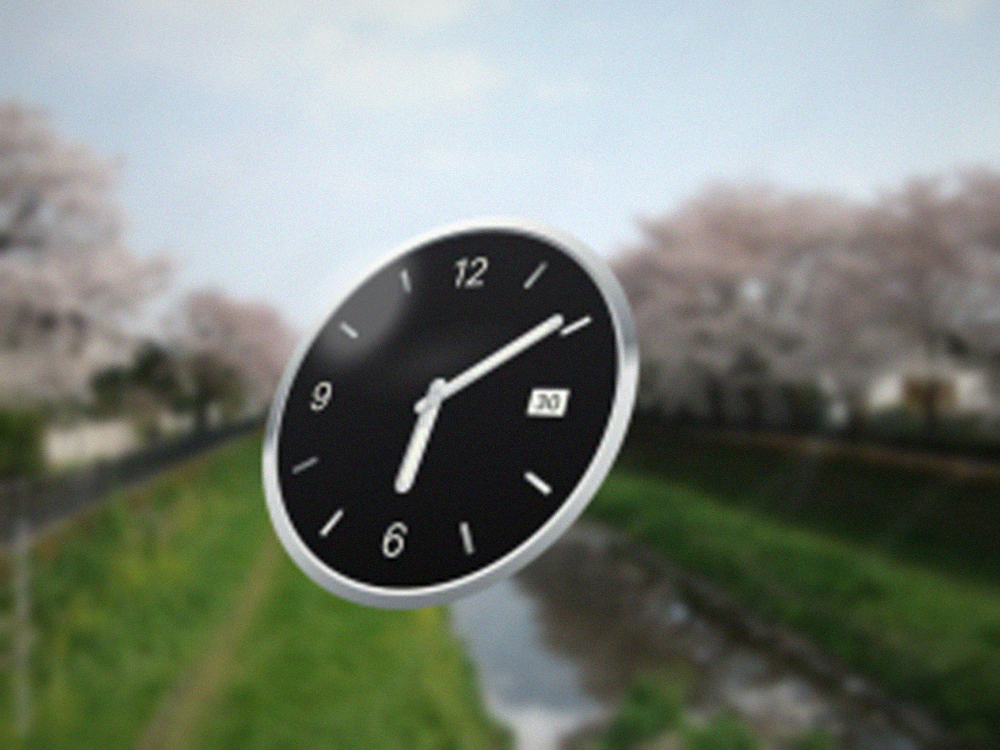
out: 6:09
